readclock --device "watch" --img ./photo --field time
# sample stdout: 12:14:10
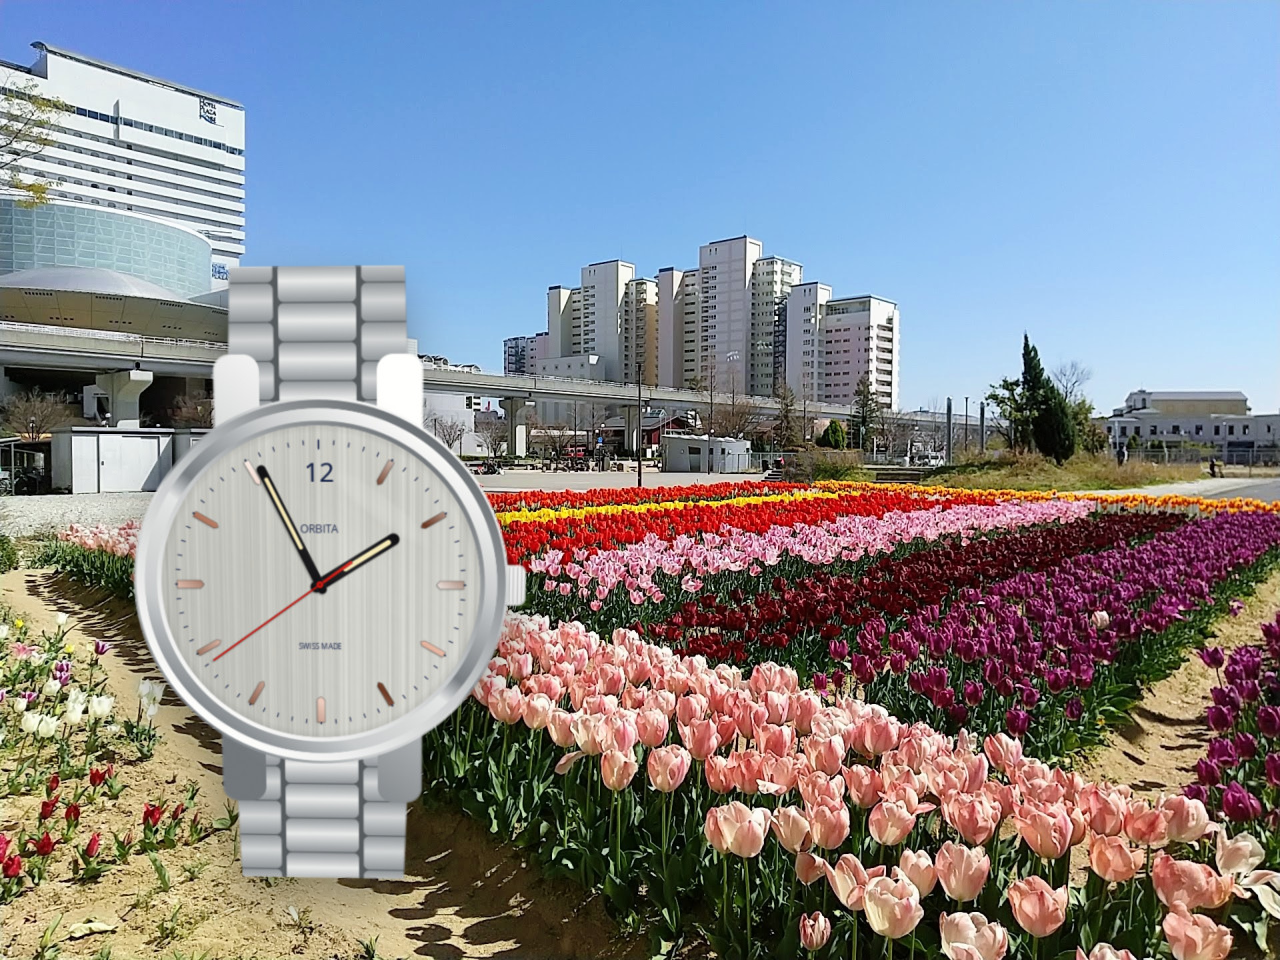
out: 1:55:39
